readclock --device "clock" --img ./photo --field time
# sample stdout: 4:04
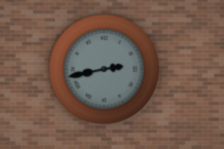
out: 2:43
